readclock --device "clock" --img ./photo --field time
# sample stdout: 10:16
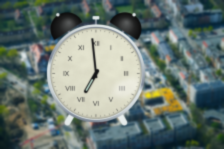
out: 6:59
